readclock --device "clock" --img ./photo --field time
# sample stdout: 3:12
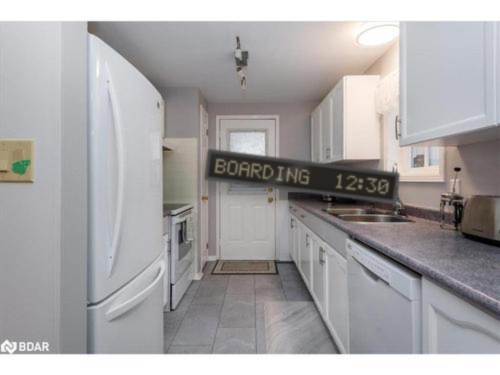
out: 12:30
